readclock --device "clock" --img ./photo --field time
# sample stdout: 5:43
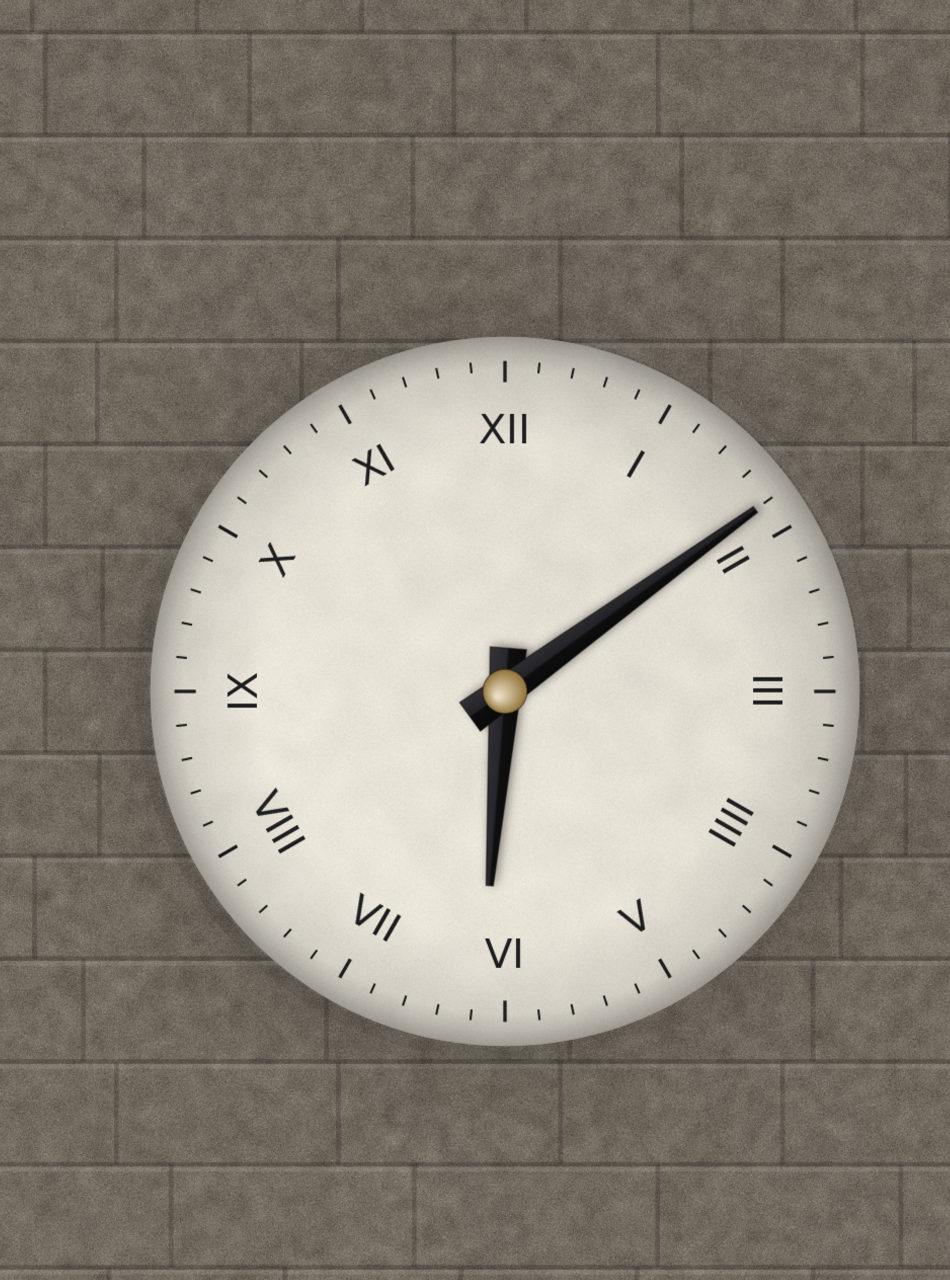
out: 6:09
